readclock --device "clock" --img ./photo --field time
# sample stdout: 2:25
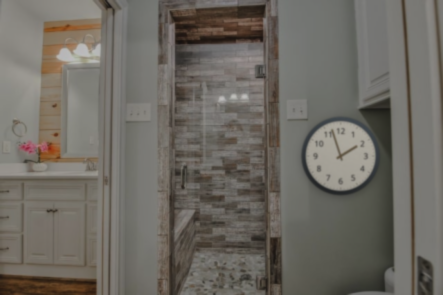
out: 1:57
